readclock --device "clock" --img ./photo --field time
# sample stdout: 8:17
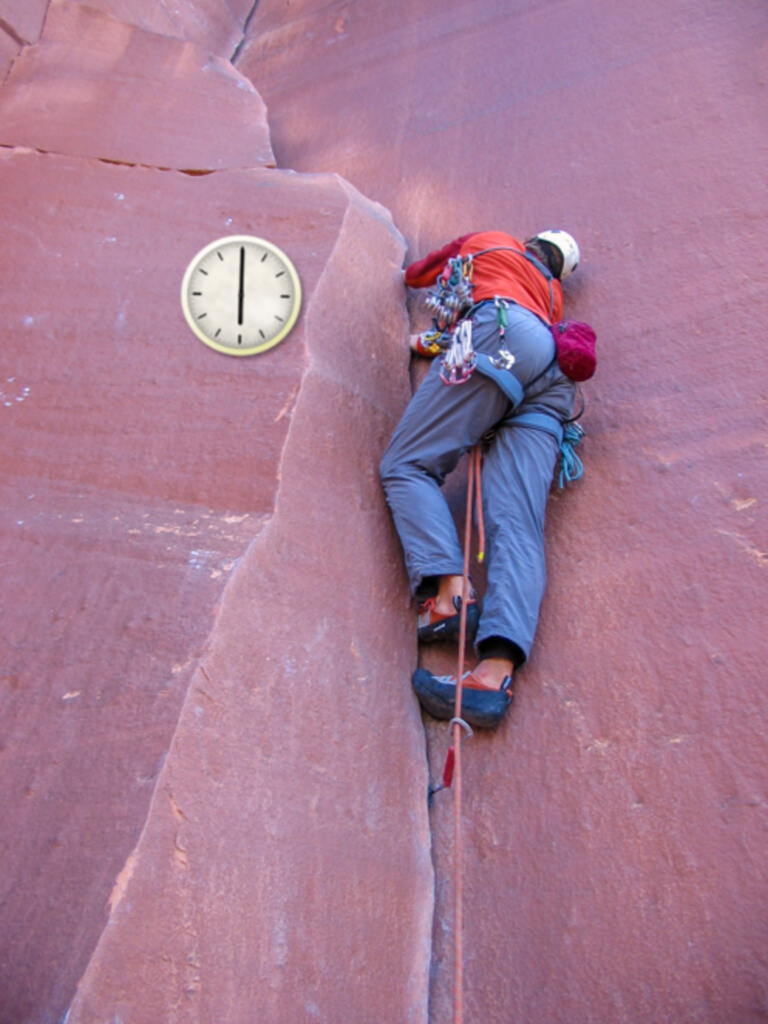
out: 6:00
